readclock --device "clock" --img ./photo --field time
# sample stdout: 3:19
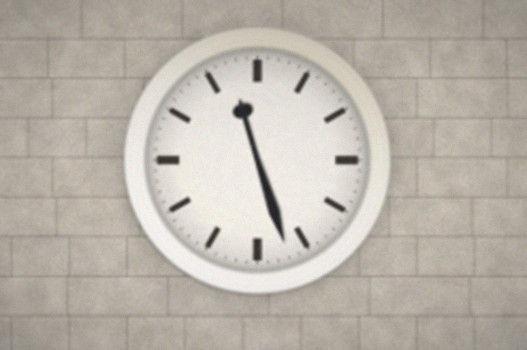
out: 11:27
